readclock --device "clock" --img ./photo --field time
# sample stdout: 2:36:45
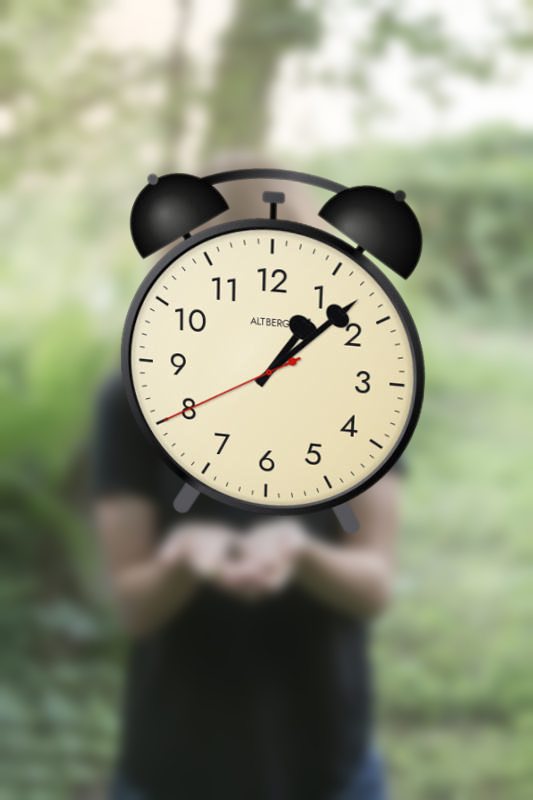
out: 1:07:40
